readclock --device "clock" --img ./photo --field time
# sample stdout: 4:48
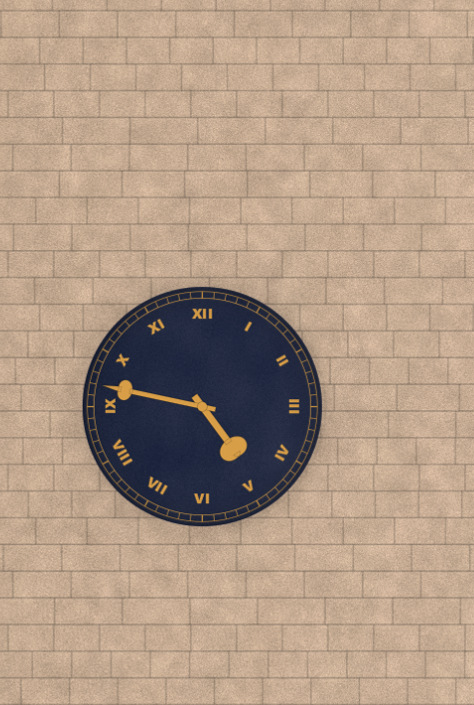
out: 4:47
